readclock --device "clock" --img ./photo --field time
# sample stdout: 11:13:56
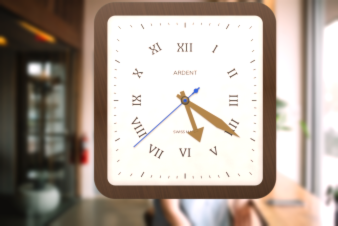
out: 5:20:38
